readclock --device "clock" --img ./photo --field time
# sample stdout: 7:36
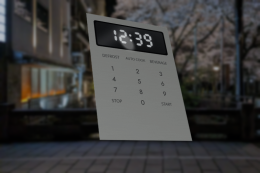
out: 12:39
